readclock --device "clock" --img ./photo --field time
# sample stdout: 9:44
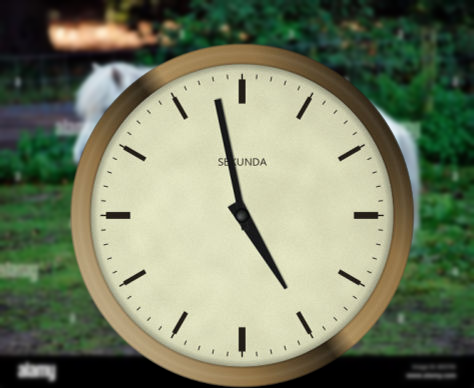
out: 4:58
